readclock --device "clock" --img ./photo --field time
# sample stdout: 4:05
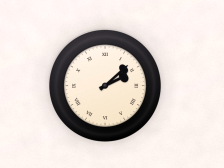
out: 2:08
